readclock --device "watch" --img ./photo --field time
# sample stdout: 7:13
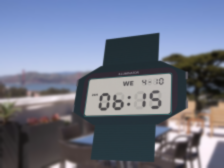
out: 6:15
